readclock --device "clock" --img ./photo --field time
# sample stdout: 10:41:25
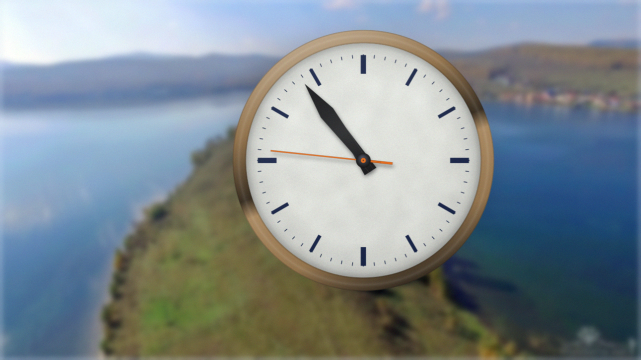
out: 10:53:46
